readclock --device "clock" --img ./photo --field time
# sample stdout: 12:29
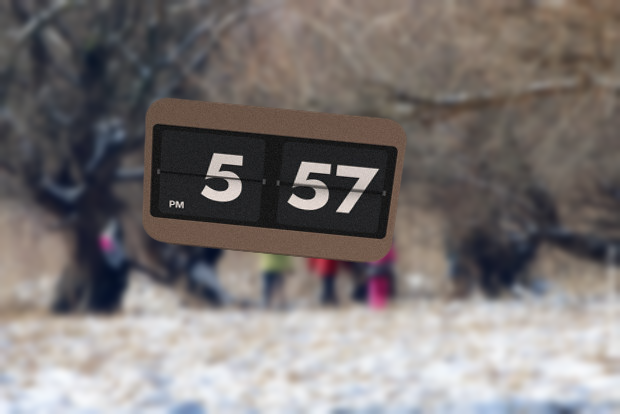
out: 5:57
